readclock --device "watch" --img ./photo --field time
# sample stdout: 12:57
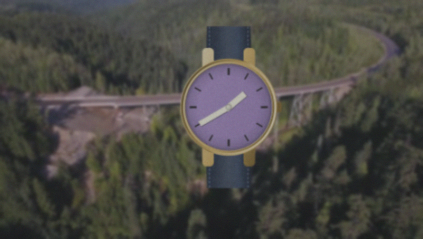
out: 1:40
